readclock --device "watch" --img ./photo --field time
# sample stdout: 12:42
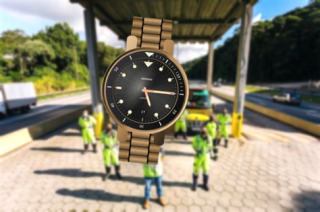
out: 5:15
